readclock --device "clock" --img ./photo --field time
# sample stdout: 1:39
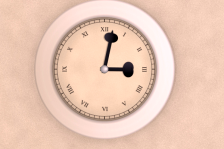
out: 3:02
